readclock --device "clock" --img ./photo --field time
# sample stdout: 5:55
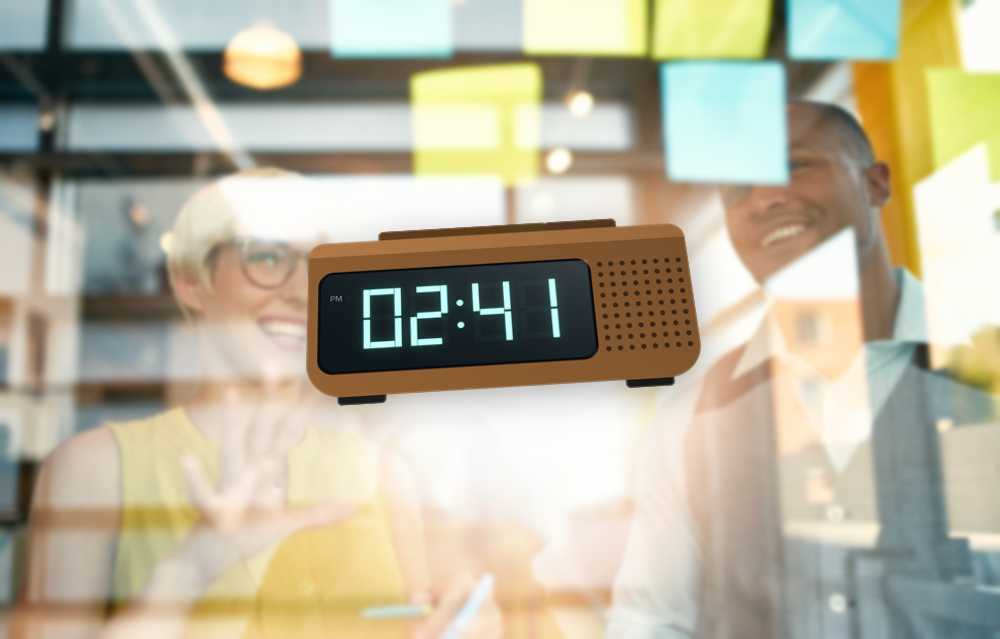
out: 2:41
